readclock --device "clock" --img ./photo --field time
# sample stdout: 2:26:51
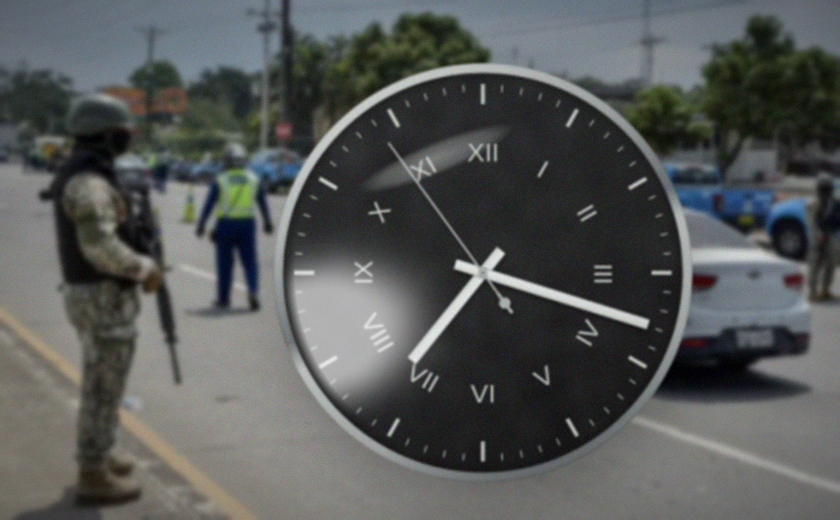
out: 7:17:54
